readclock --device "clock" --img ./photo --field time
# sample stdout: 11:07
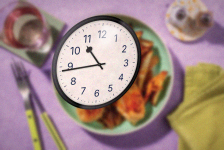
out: 10:44
